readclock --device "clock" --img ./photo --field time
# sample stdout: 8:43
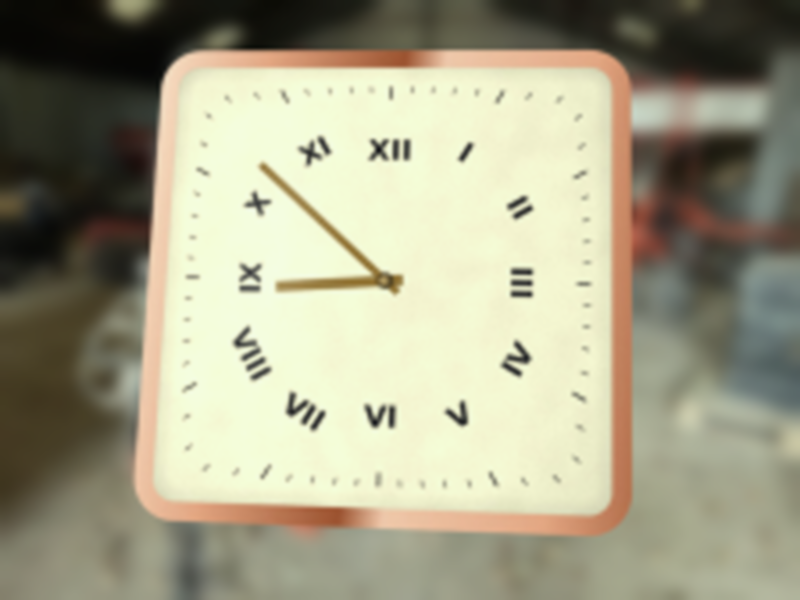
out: 8:52
